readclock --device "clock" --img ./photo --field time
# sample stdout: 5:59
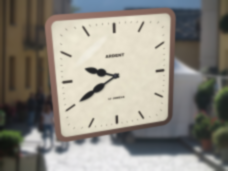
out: 9:40
